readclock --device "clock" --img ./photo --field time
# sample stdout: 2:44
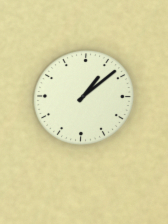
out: 1:08
